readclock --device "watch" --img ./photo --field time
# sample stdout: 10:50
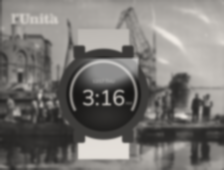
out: 3:16
